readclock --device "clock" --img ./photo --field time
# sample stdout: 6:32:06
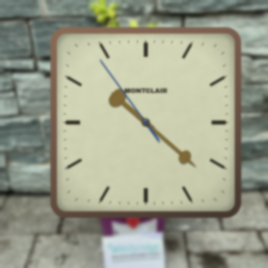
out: 10:21:54
